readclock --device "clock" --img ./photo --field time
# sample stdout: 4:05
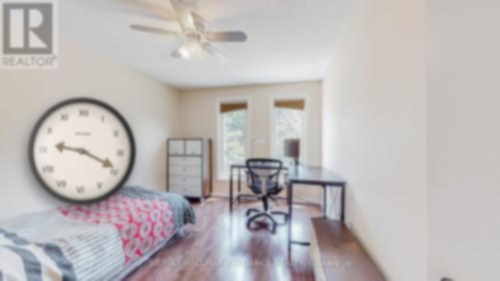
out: 9:19
